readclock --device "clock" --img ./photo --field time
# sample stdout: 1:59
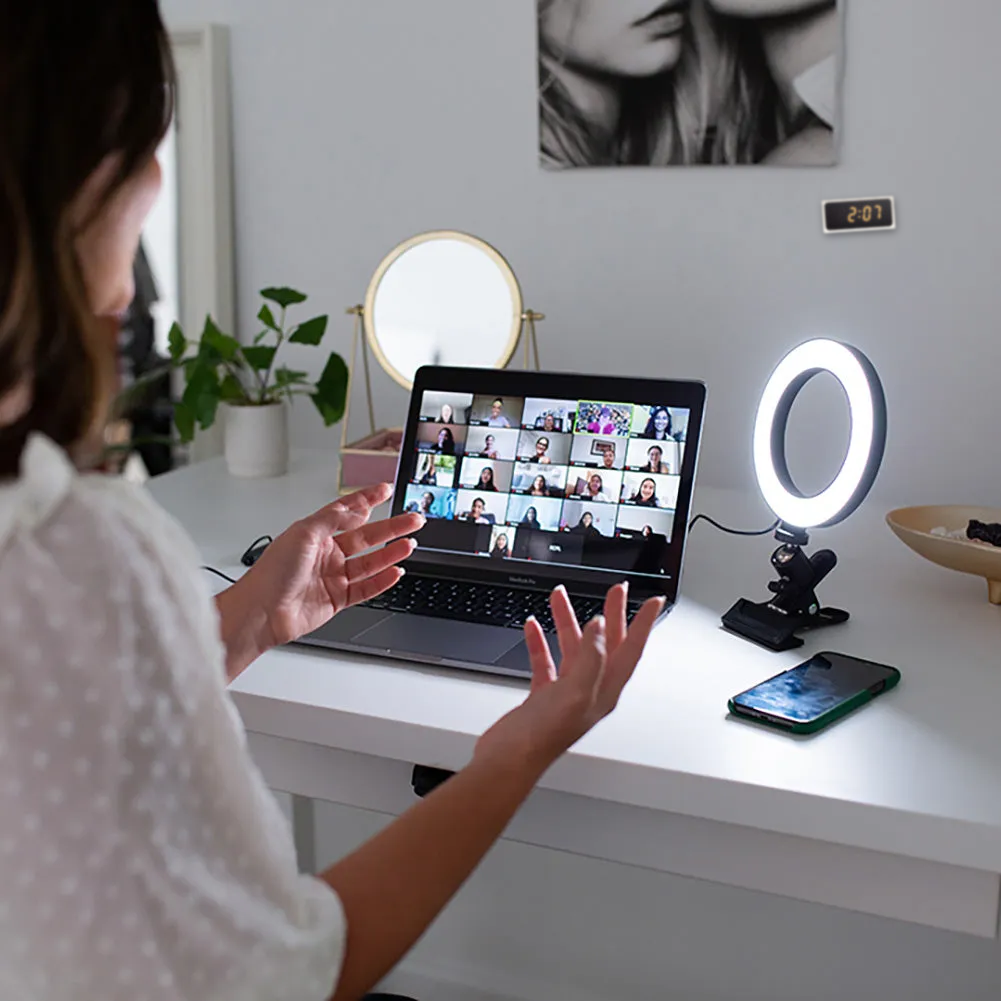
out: 2:07
